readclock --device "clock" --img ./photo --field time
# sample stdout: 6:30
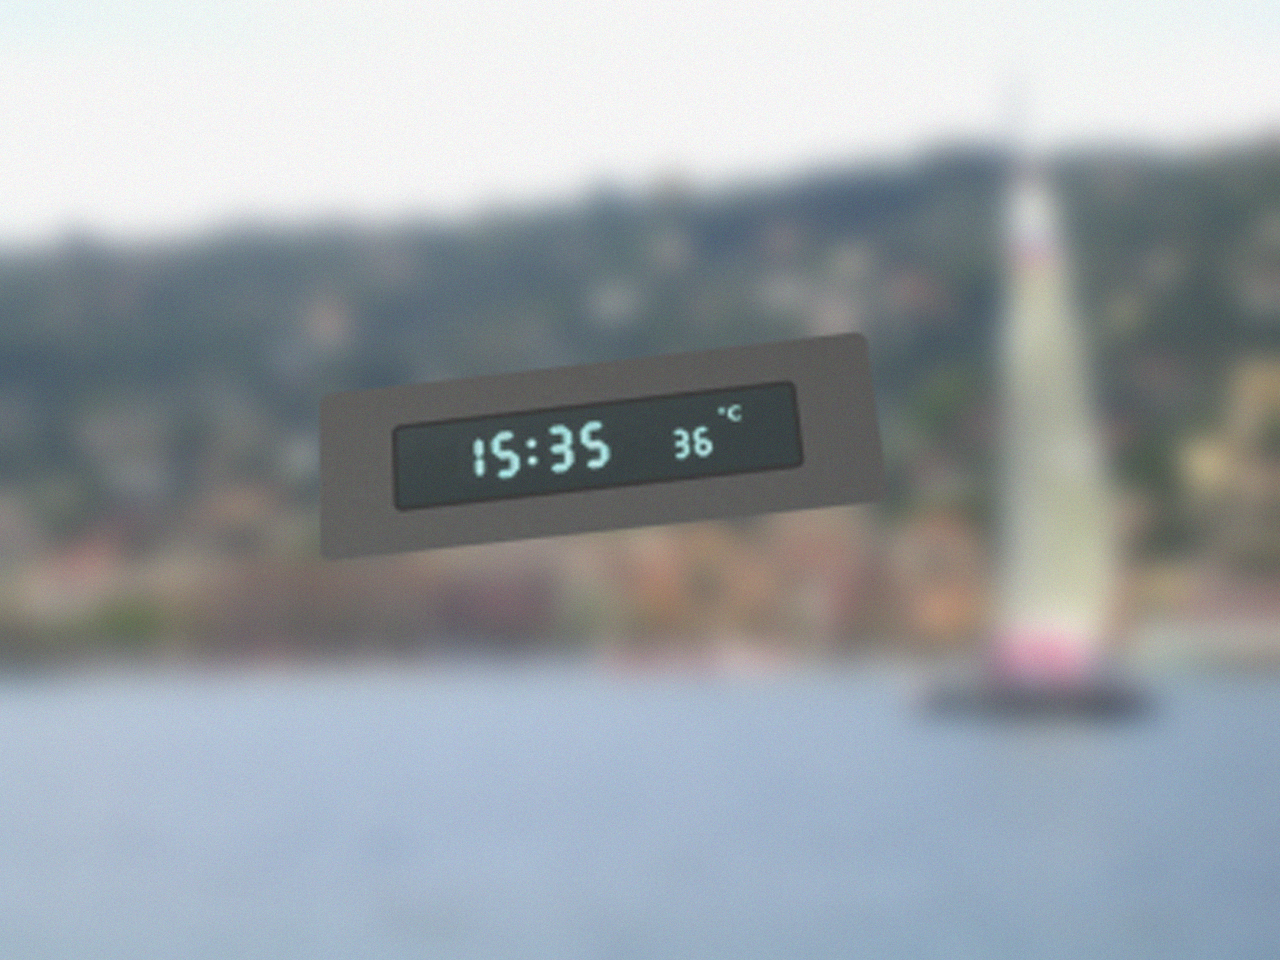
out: 15:35
